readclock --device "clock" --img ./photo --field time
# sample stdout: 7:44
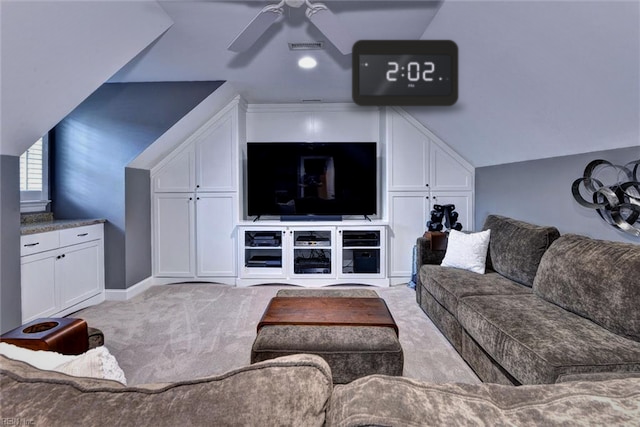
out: 2:02
